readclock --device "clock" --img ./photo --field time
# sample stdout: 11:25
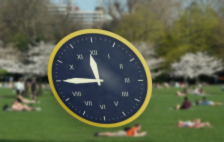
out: 11:45
